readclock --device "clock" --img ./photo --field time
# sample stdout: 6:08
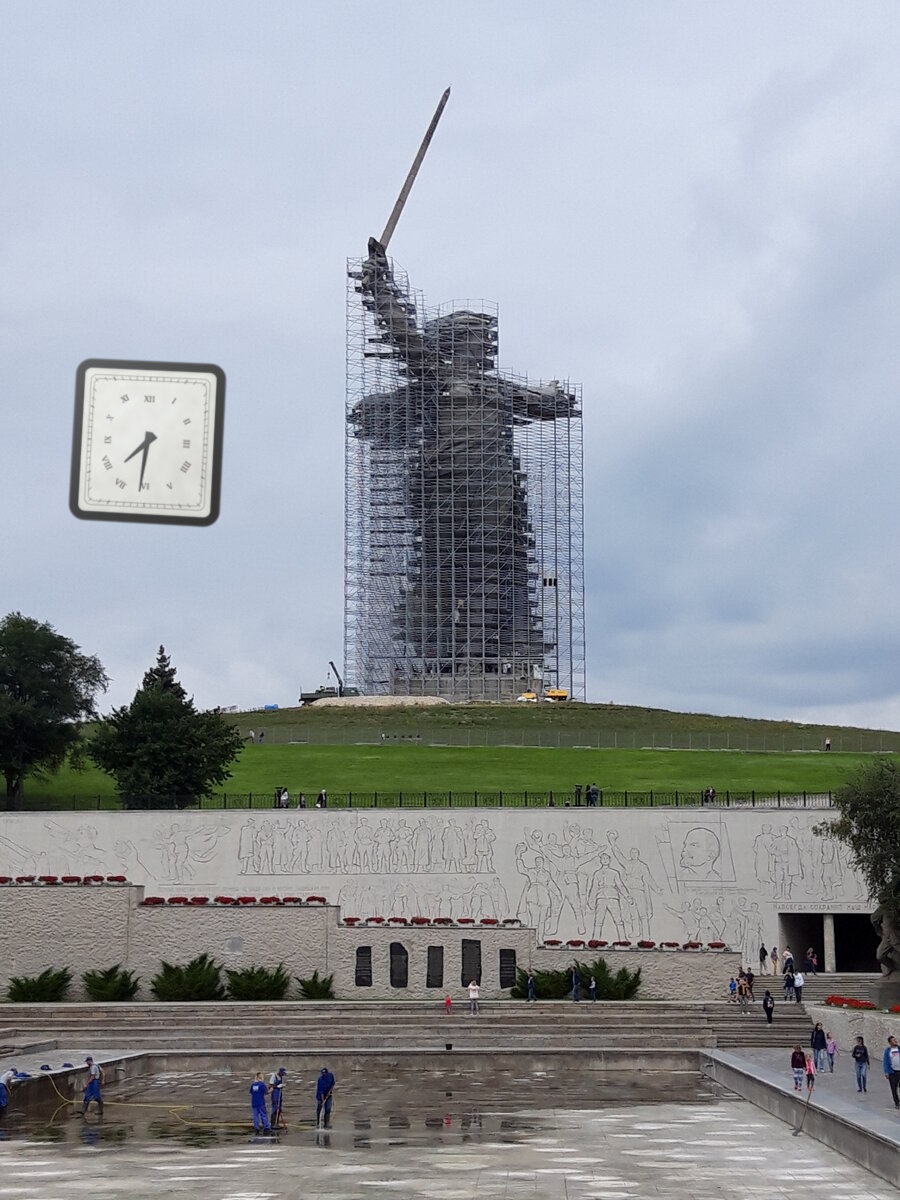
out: 7:31
